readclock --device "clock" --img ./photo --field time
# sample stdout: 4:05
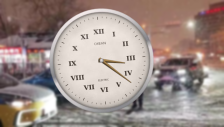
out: 3:22
